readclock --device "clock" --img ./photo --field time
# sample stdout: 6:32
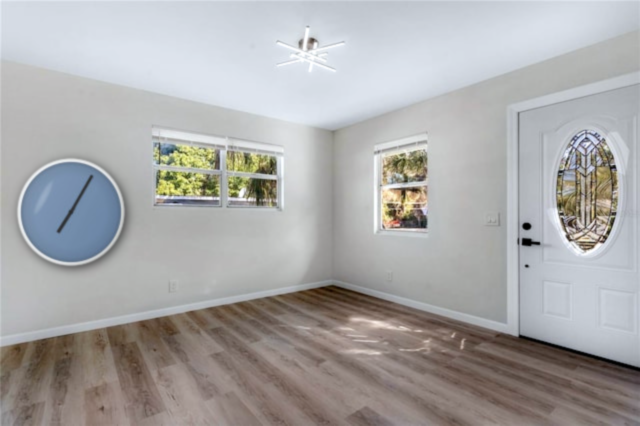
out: 7:05
